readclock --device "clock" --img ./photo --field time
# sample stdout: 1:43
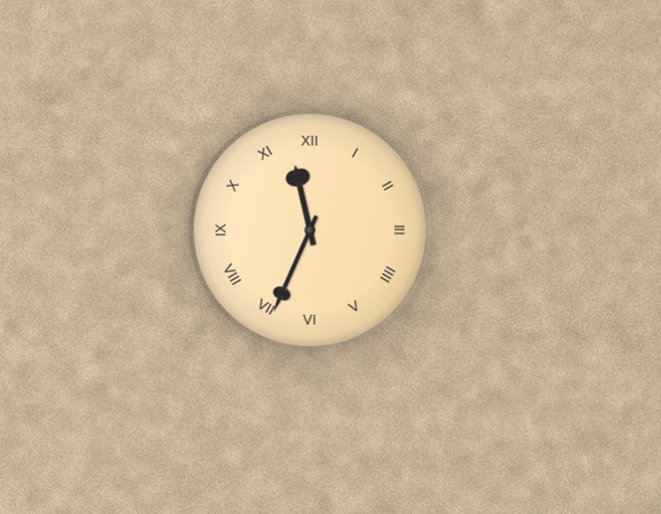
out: 11:34
